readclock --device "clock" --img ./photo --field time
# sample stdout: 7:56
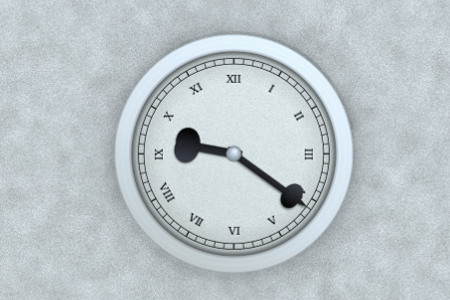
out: 9:21
